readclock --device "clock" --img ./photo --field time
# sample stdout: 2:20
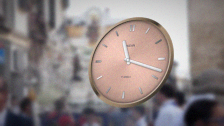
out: 11:18
